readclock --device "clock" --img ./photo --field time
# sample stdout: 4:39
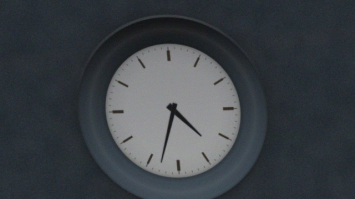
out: 4:33
